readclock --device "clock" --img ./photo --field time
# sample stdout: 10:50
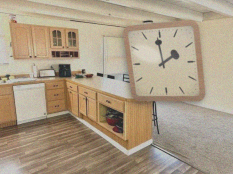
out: 1:59
